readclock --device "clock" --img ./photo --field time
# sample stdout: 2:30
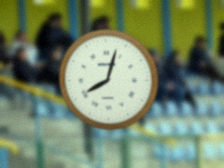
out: 8:03
